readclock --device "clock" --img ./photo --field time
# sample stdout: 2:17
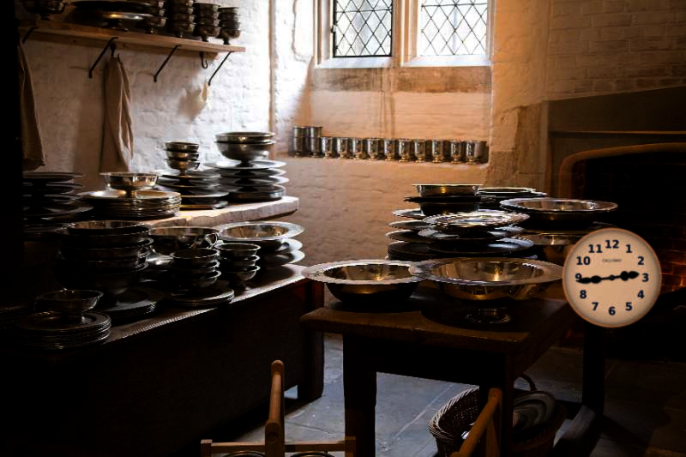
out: 2:44
